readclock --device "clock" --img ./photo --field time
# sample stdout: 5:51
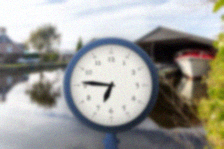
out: 6:46
